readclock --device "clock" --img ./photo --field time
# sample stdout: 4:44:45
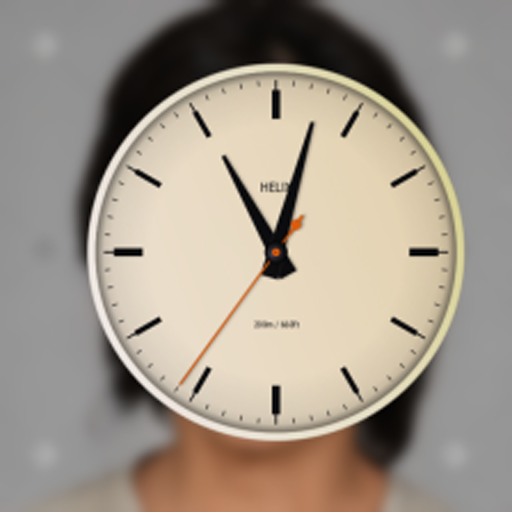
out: 11:02:36
